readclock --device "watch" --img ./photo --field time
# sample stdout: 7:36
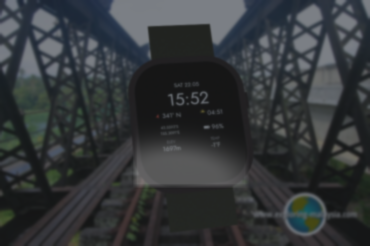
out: 15:52
